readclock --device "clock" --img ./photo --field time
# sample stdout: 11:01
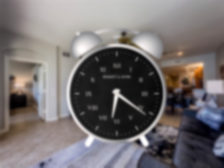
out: 6:21
